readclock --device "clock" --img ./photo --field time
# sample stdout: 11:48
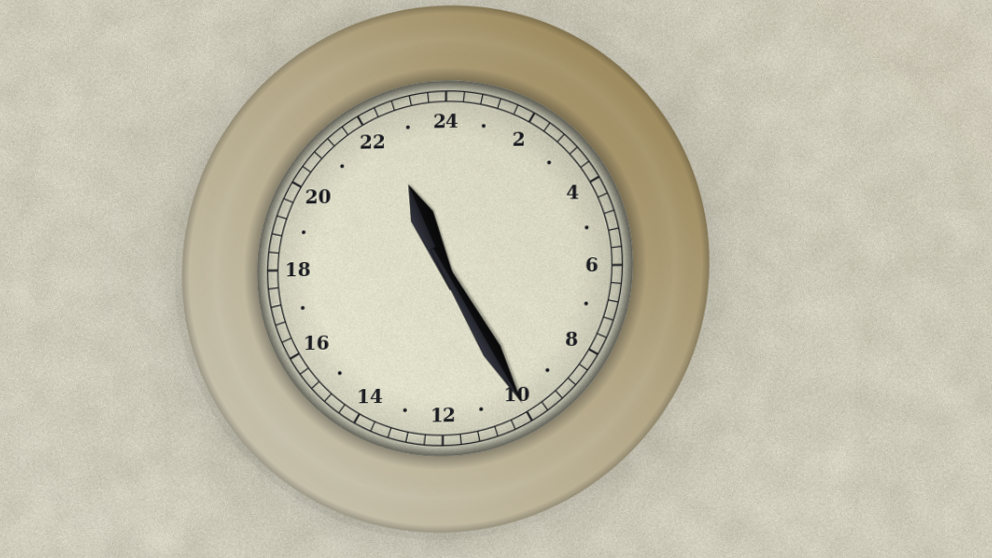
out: 22:25
